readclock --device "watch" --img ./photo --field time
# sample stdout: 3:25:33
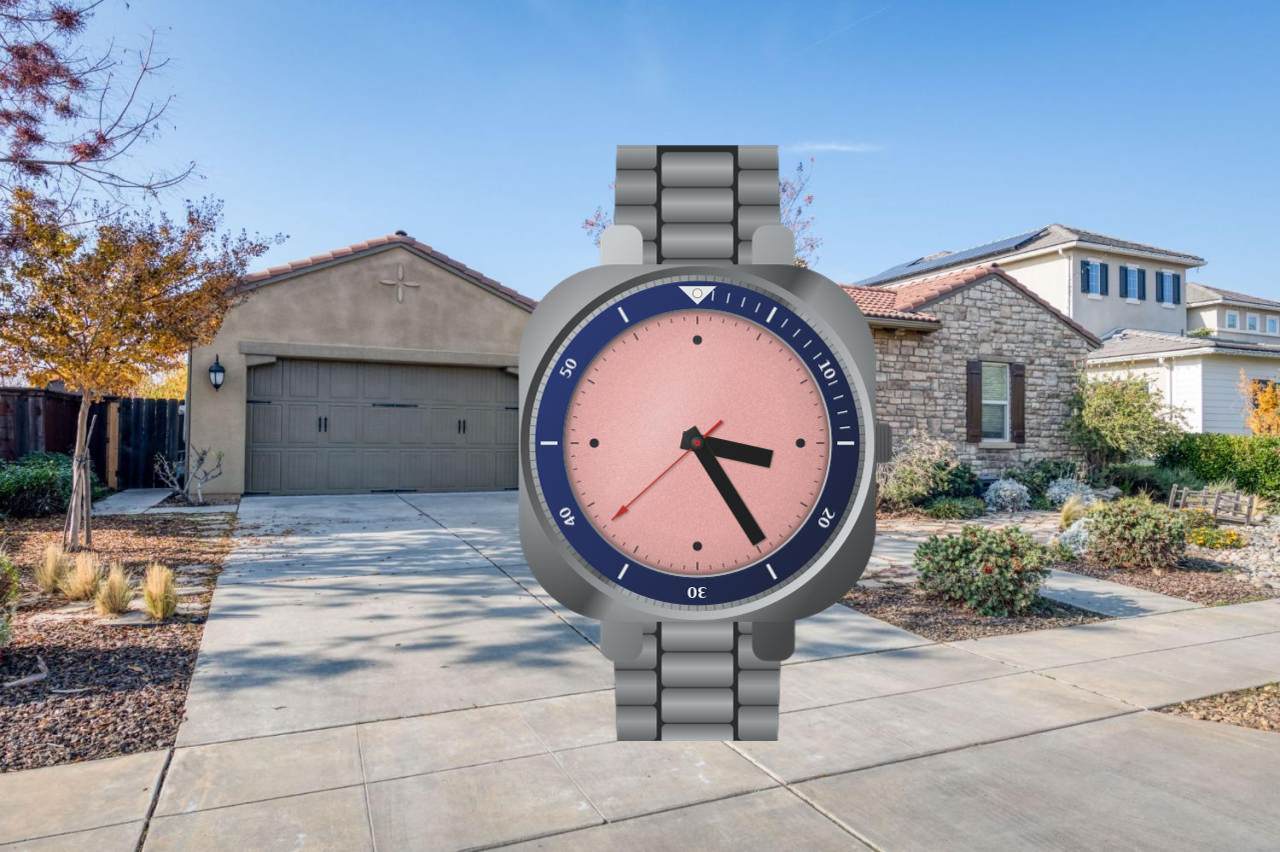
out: 3:24:38
